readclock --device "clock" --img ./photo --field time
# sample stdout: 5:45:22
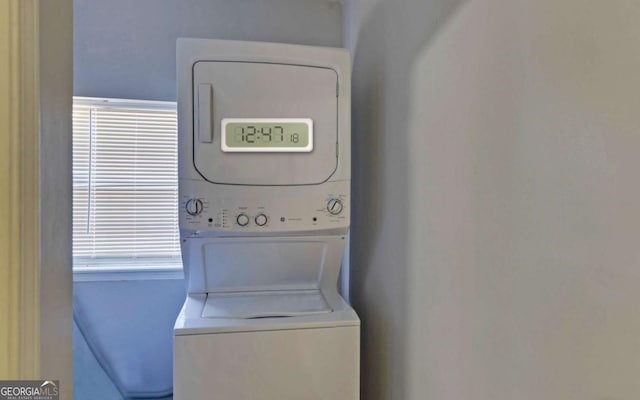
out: 12:47:18
